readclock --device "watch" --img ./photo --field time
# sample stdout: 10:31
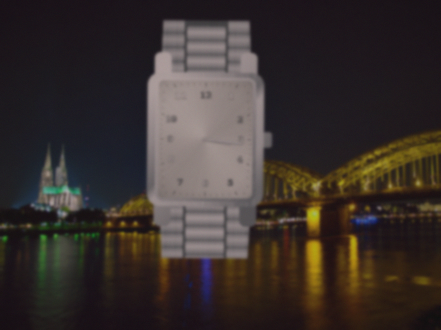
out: 3:16
